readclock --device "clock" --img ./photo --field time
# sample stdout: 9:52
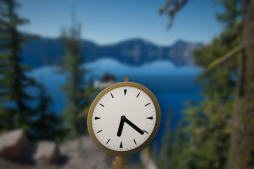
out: 6:21
